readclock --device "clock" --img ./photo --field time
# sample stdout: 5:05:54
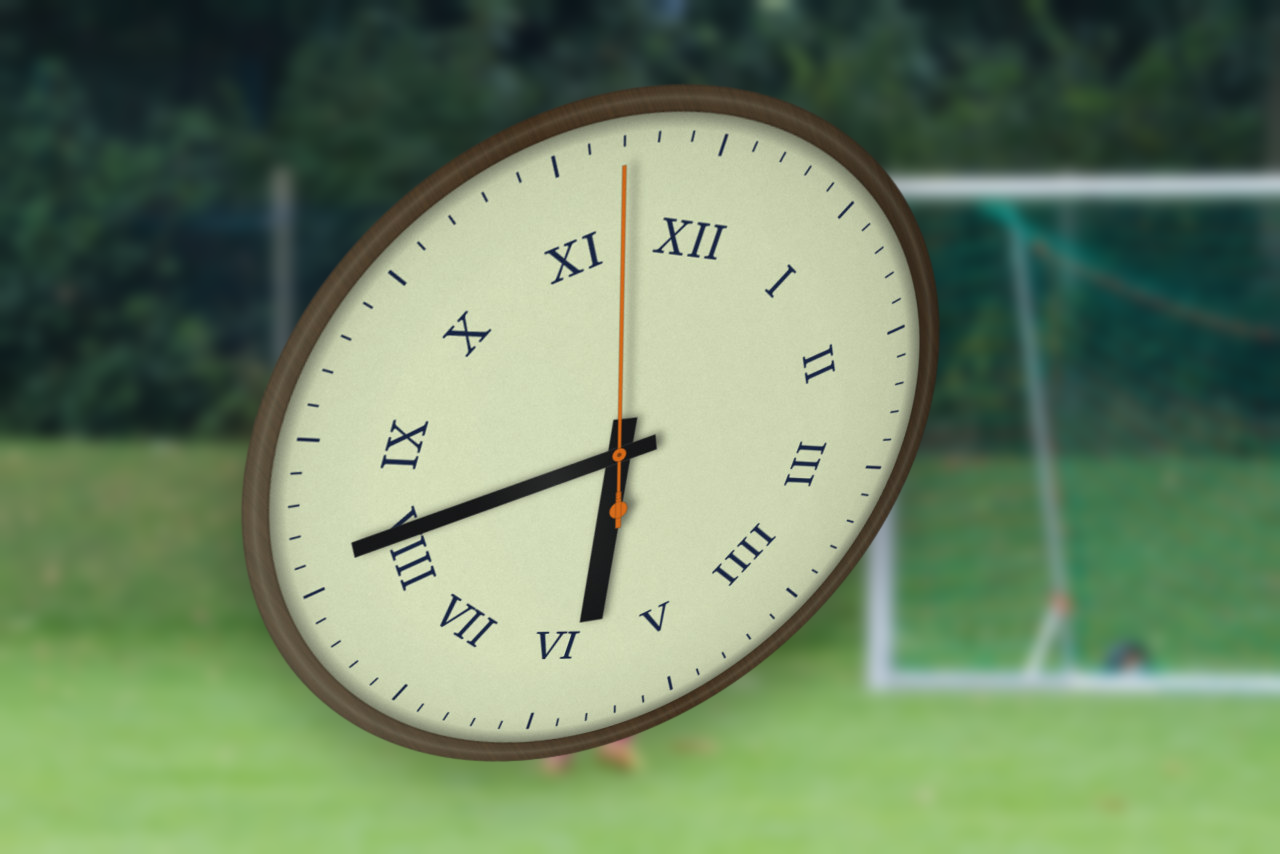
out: 5:40:57
